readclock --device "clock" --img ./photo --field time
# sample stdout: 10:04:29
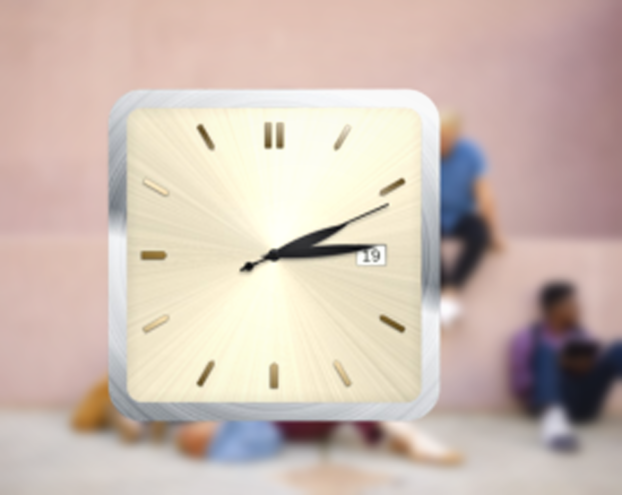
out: 2:14:11
